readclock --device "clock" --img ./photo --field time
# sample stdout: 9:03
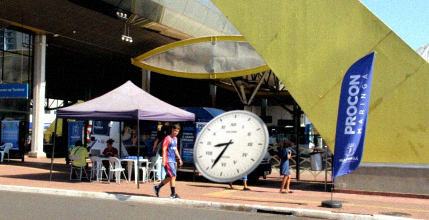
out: 8:34
